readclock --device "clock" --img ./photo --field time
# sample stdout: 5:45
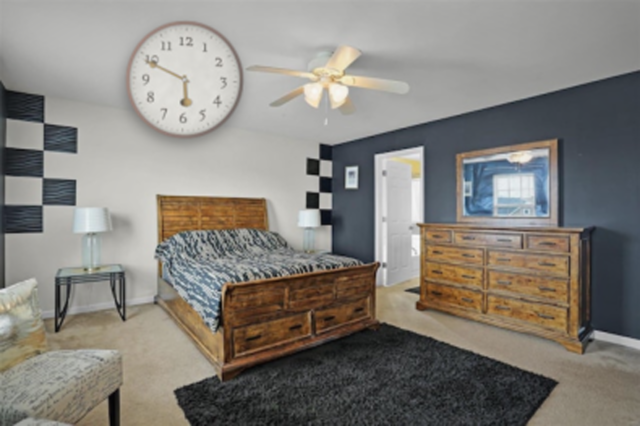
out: 5:49
